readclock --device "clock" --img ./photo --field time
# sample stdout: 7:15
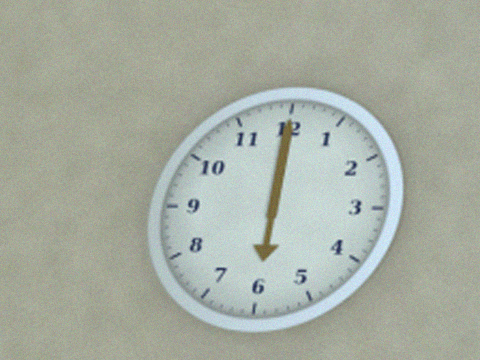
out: 6:00
